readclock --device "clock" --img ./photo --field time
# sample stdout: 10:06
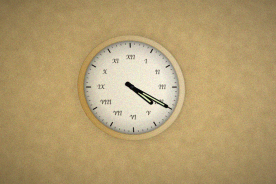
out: 4:20
